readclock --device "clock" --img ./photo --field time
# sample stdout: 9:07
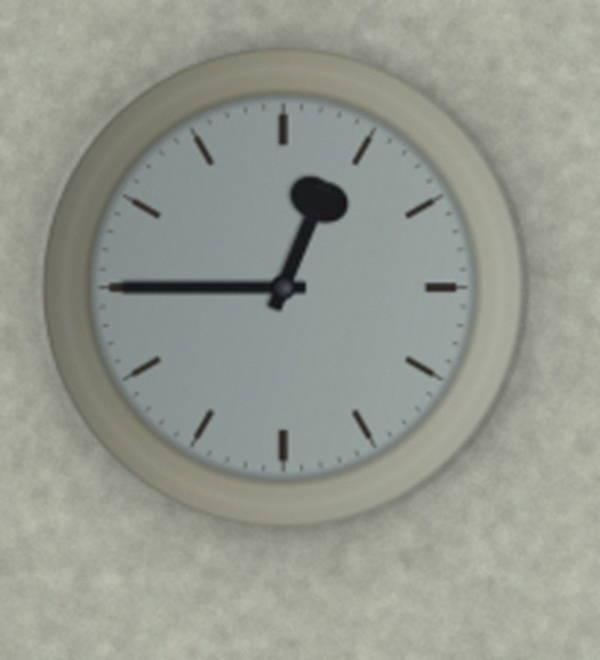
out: 12:45
